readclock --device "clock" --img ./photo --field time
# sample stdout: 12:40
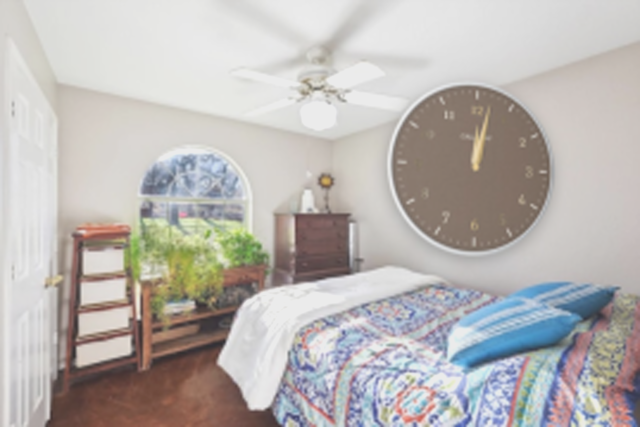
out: 12:02
